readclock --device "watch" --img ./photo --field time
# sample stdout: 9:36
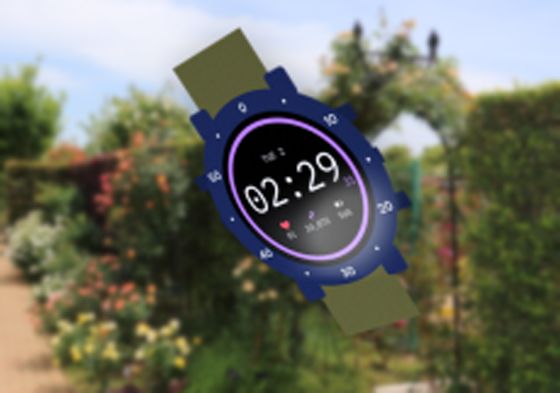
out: 2:29
